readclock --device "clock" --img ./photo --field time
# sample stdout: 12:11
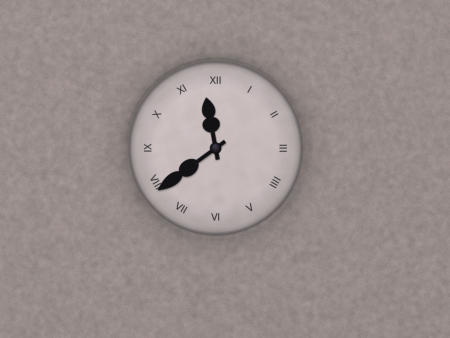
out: 11:39
